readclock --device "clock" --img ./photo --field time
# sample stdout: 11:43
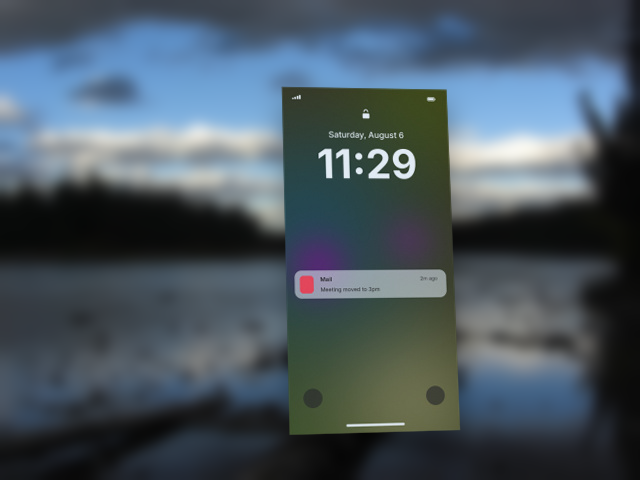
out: 11:29
